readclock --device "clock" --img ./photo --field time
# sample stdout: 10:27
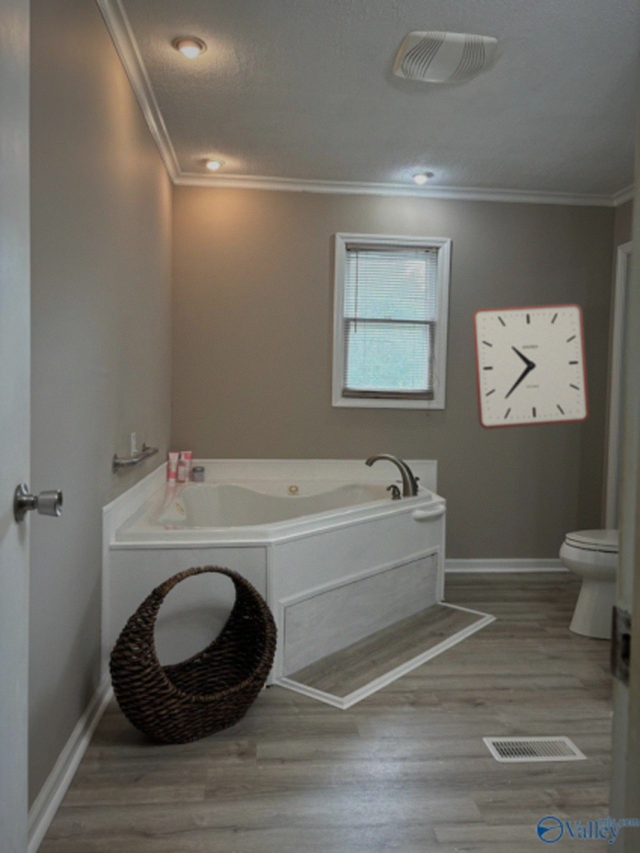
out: 10:37
